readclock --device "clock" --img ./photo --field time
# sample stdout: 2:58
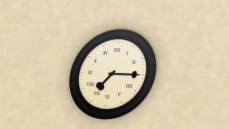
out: 7:15
